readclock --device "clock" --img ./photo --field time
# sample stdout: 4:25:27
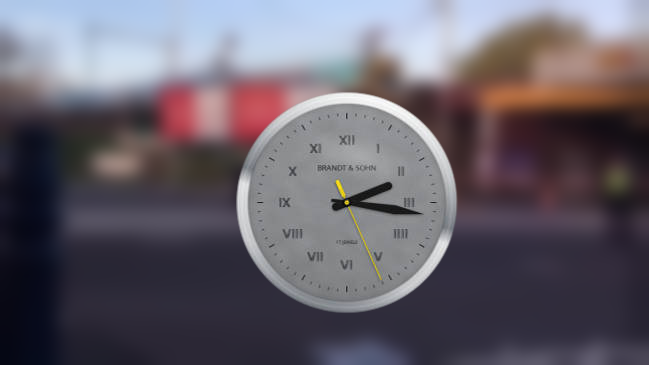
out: 2:16:26
